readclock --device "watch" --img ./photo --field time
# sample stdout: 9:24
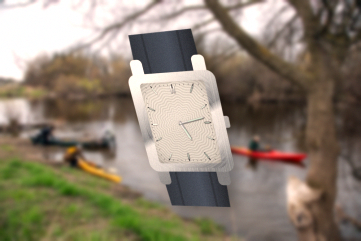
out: 5:13
